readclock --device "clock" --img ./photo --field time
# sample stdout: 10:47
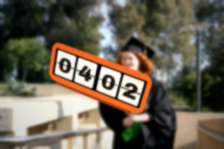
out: 4:02
